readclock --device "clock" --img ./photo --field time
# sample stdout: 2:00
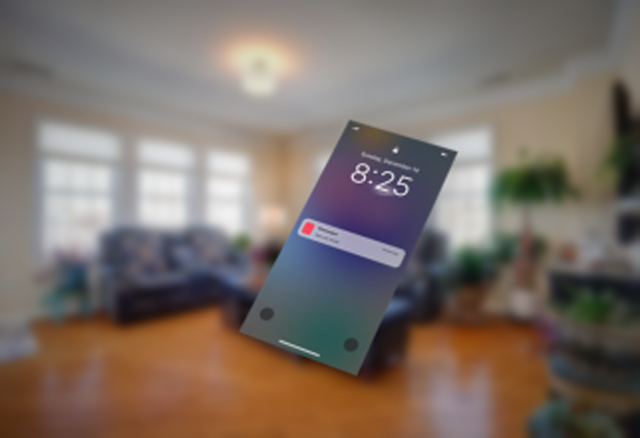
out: 8:25
